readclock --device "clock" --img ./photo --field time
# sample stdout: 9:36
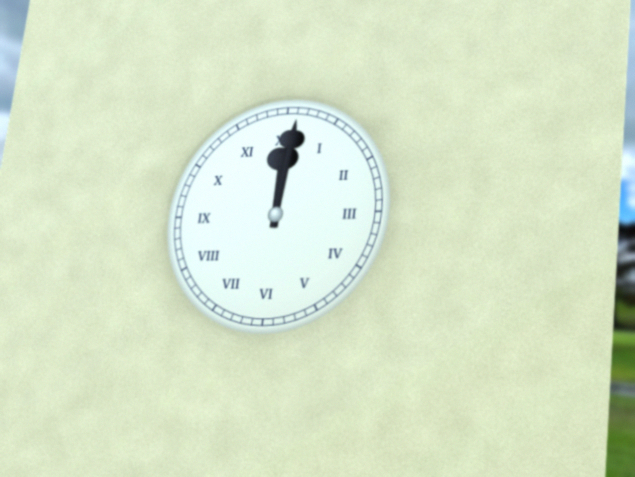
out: 12:01
